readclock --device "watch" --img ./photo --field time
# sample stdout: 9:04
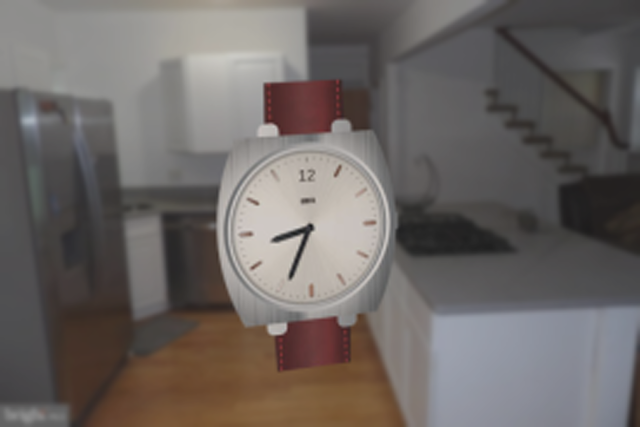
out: 8:34
